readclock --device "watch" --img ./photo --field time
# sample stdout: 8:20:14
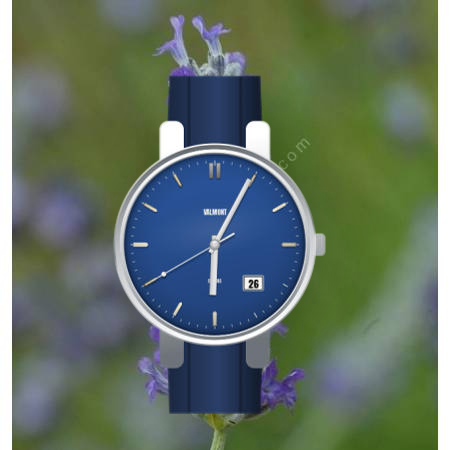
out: 6:04:40
